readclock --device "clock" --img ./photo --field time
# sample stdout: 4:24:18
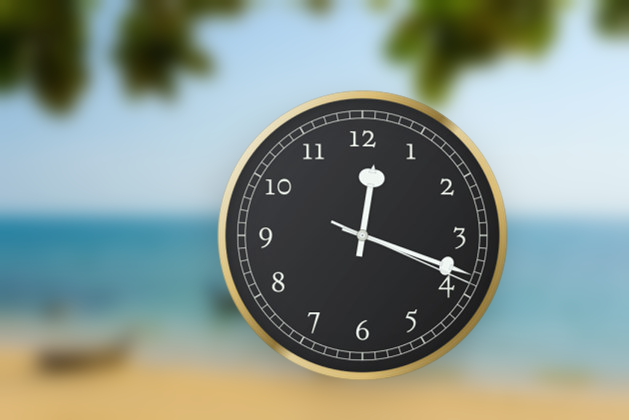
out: 12:18:19
